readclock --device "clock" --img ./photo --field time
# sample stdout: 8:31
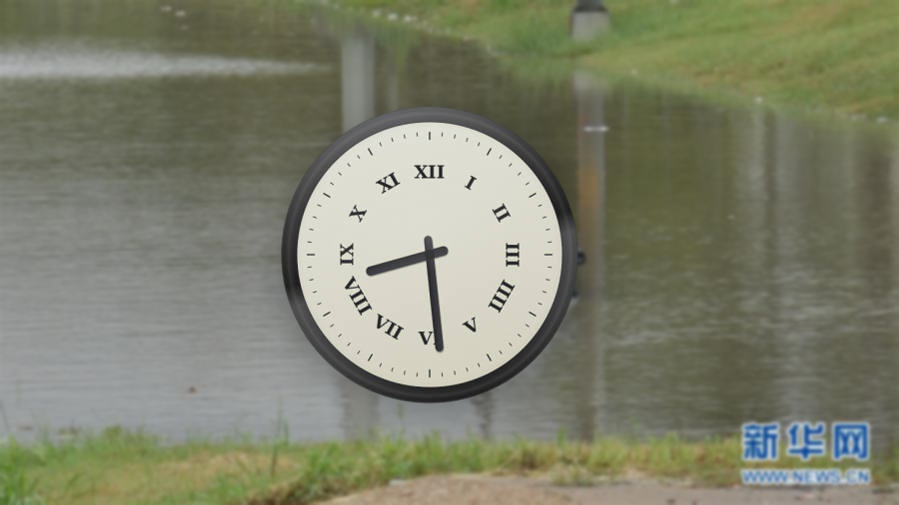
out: 8:29
